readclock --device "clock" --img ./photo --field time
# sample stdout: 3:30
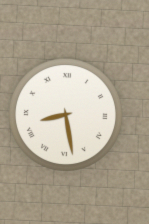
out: 8:28
